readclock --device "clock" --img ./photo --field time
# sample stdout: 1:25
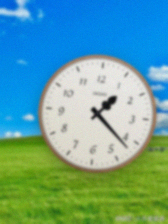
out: 1:22
